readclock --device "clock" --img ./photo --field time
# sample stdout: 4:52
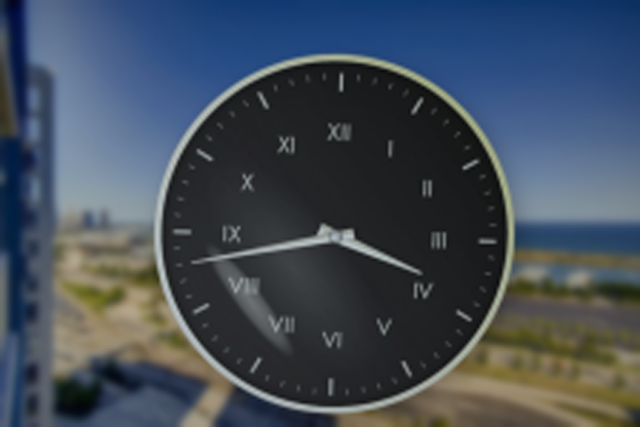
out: 3:43
